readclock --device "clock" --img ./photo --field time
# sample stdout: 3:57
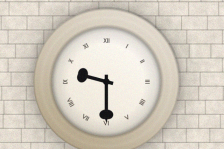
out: 9:30
